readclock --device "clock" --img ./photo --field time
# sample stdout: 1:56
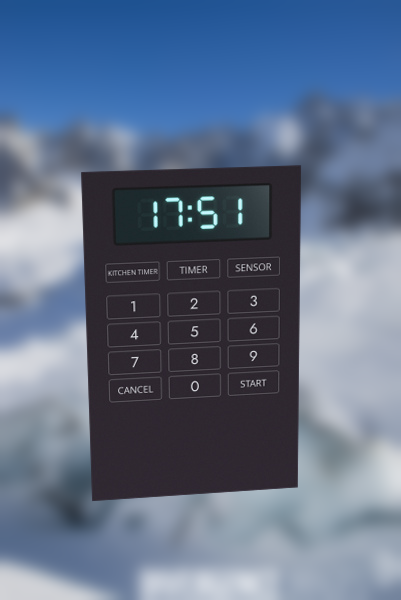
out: 17:51
